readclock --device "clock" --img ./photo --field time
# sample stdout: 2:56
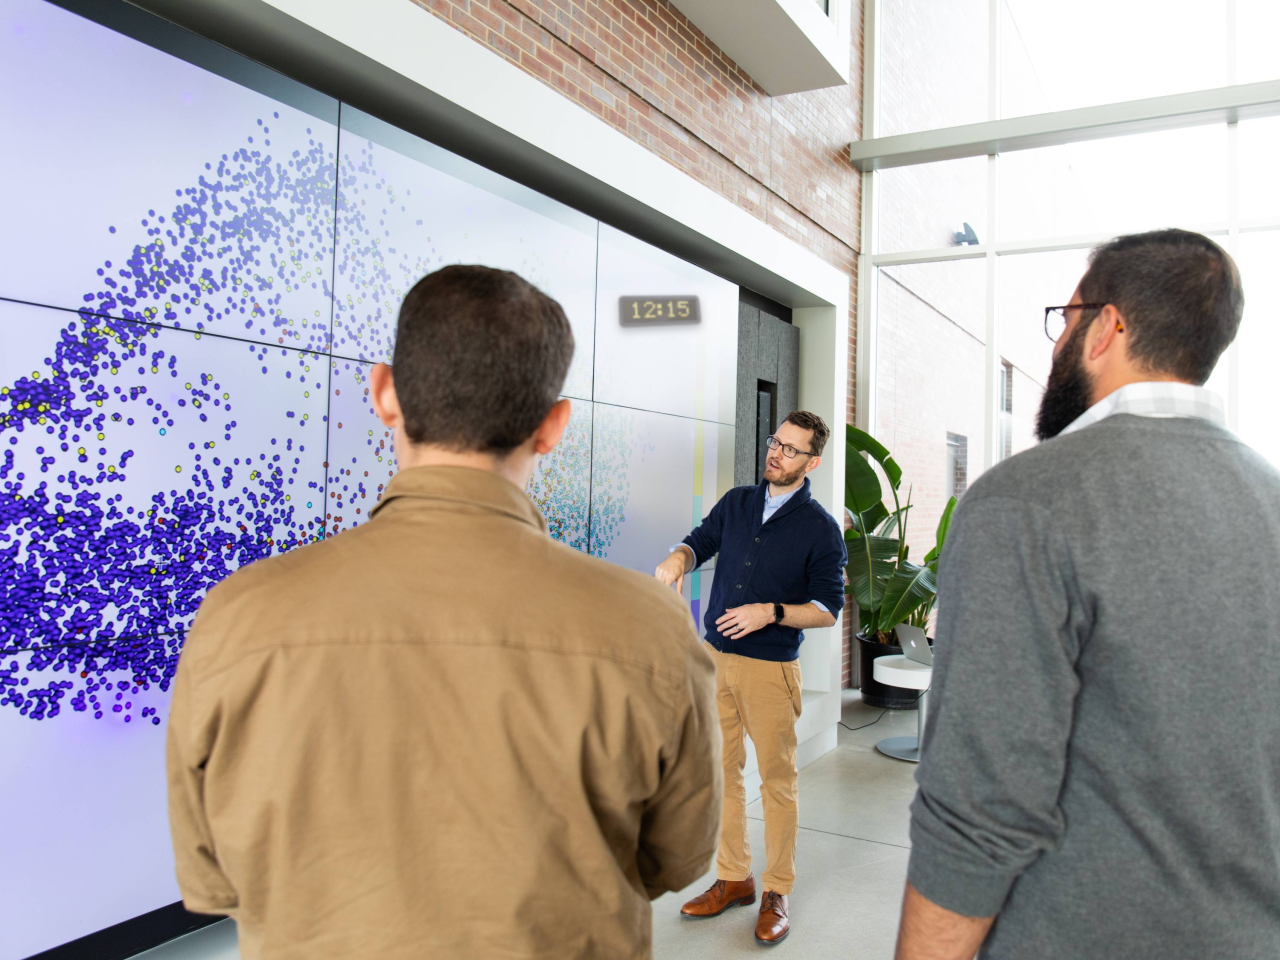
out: 12:15
